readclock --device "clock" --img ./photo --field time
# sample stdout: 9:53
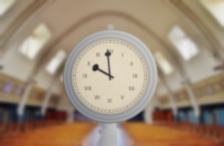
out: 9:59
